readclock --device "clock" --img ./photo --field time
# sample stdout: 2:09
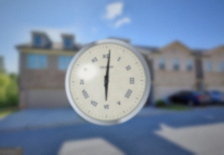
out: 6:01
